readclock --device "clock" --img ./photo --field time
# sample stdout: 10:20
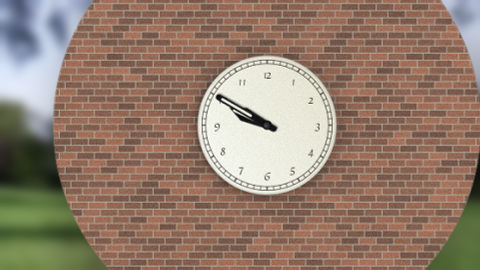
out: 9:50
